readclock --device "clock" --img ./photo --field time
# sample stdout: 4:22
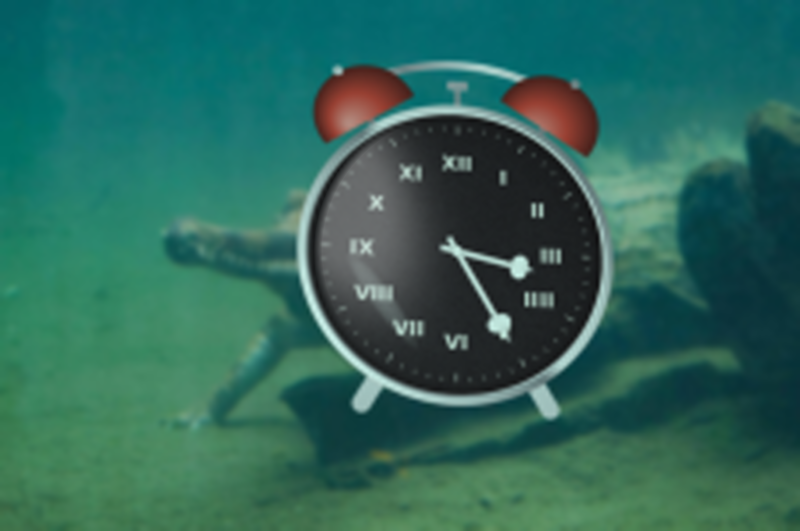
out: 3:25
